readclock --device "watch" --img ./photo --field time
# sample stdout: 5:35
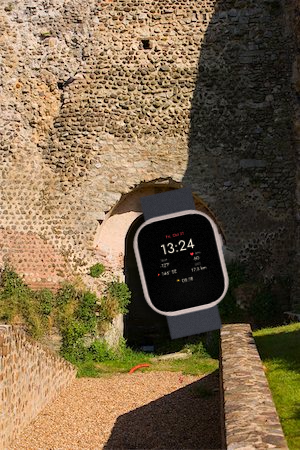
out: 13:24
